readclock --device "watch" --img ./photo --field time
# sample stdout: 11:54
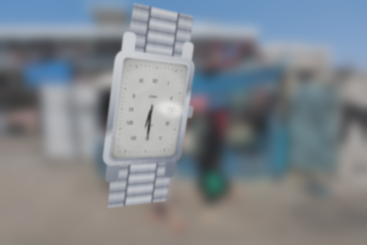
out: 6:30
